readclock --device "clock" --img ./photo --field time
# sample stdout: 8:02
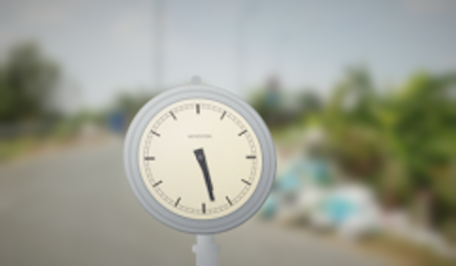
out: 5:28
